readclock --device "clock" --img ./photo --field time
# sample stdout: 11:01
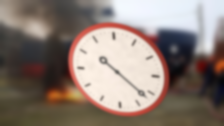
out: 10:22
